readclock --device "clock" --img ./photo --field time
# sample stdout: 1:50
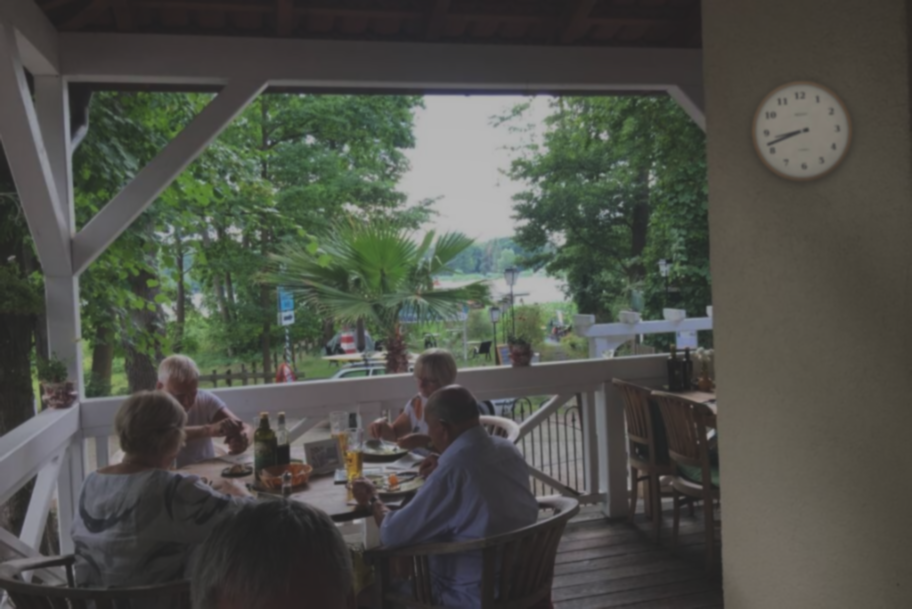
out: 8:42
